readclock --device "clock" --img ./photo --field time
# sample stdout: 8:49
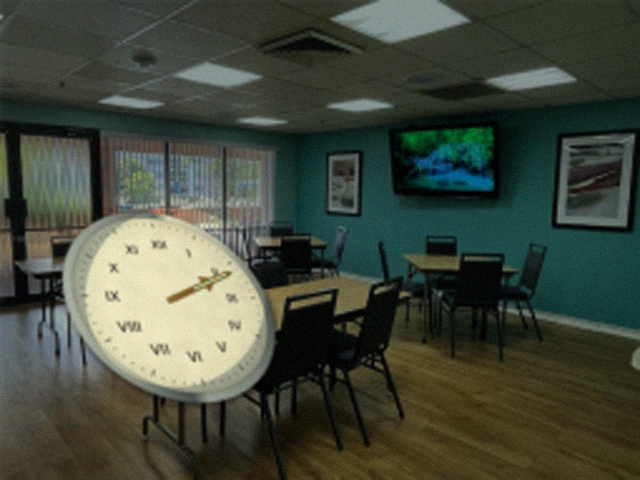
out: 2:11
